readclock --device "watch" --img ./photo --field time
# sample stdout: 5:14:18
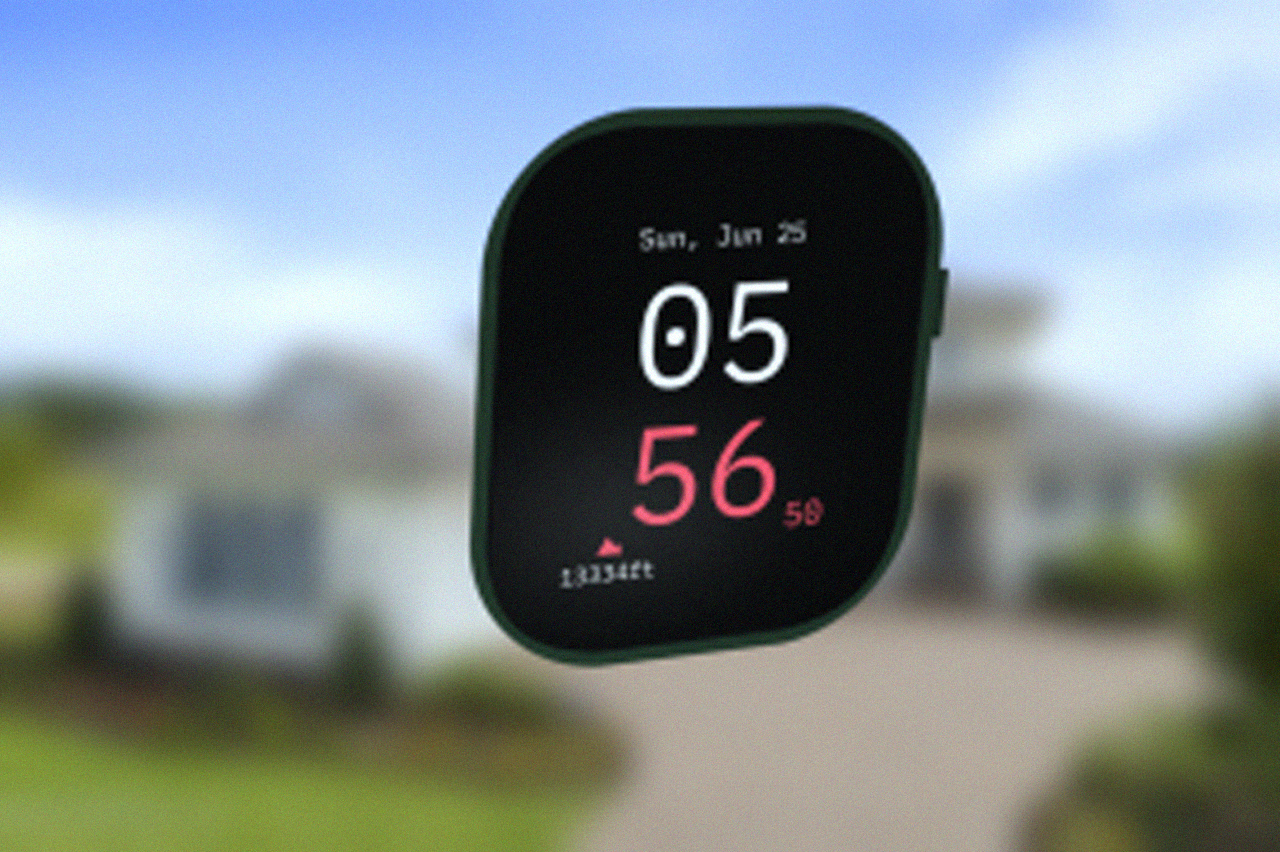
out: 5:56:50
